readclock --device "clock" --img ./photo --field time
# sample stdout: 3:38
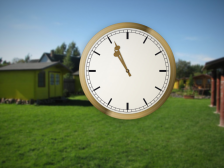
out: 10:56
